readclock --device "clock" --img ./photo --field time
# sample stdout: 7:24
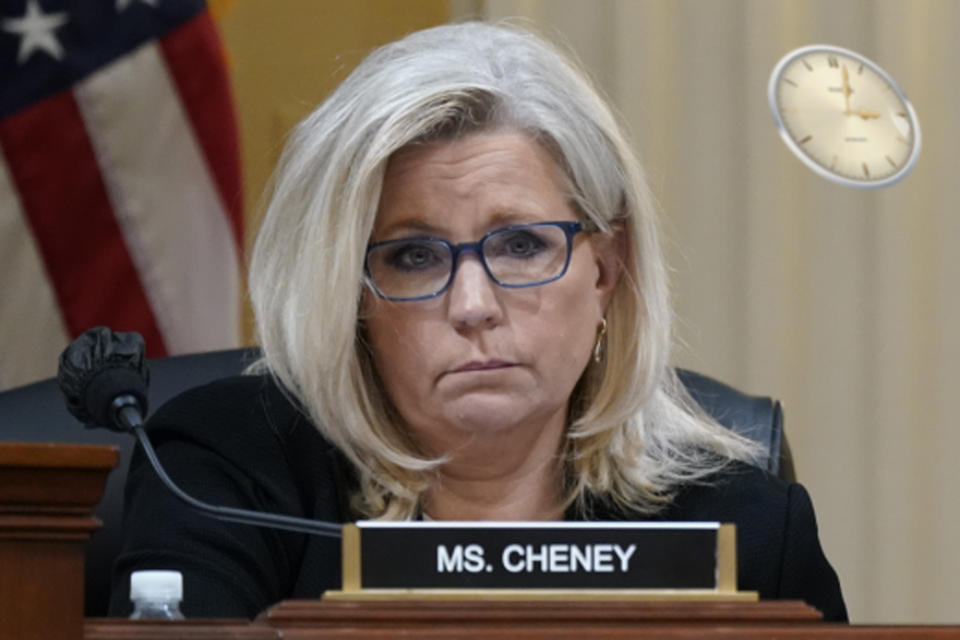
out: 3:02
